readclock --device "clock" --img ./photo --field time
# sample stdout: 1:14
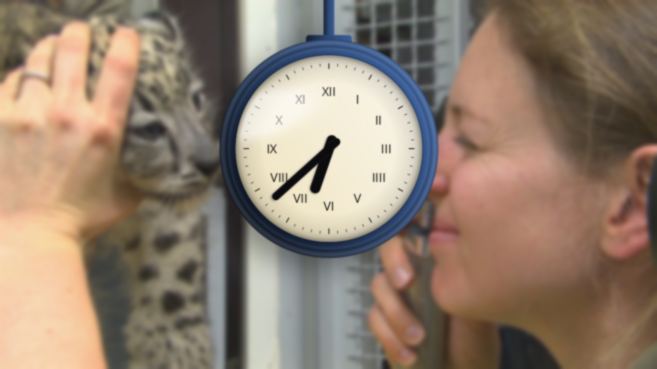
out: 6:38
